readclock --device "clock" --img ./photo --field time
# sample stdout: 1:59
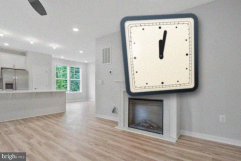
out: 12:02
